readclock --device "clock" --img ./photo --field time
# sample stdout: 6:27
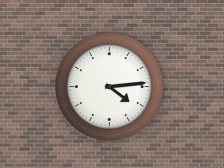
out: 4:14
